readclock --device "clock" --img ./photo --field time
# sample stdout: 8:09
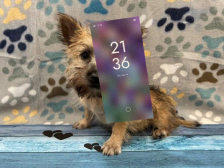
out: 21:36
